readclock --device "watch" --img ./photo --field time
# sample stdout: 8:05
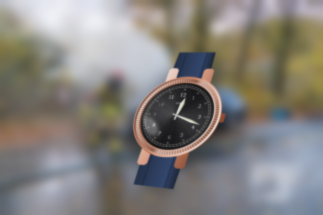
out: 12:18
